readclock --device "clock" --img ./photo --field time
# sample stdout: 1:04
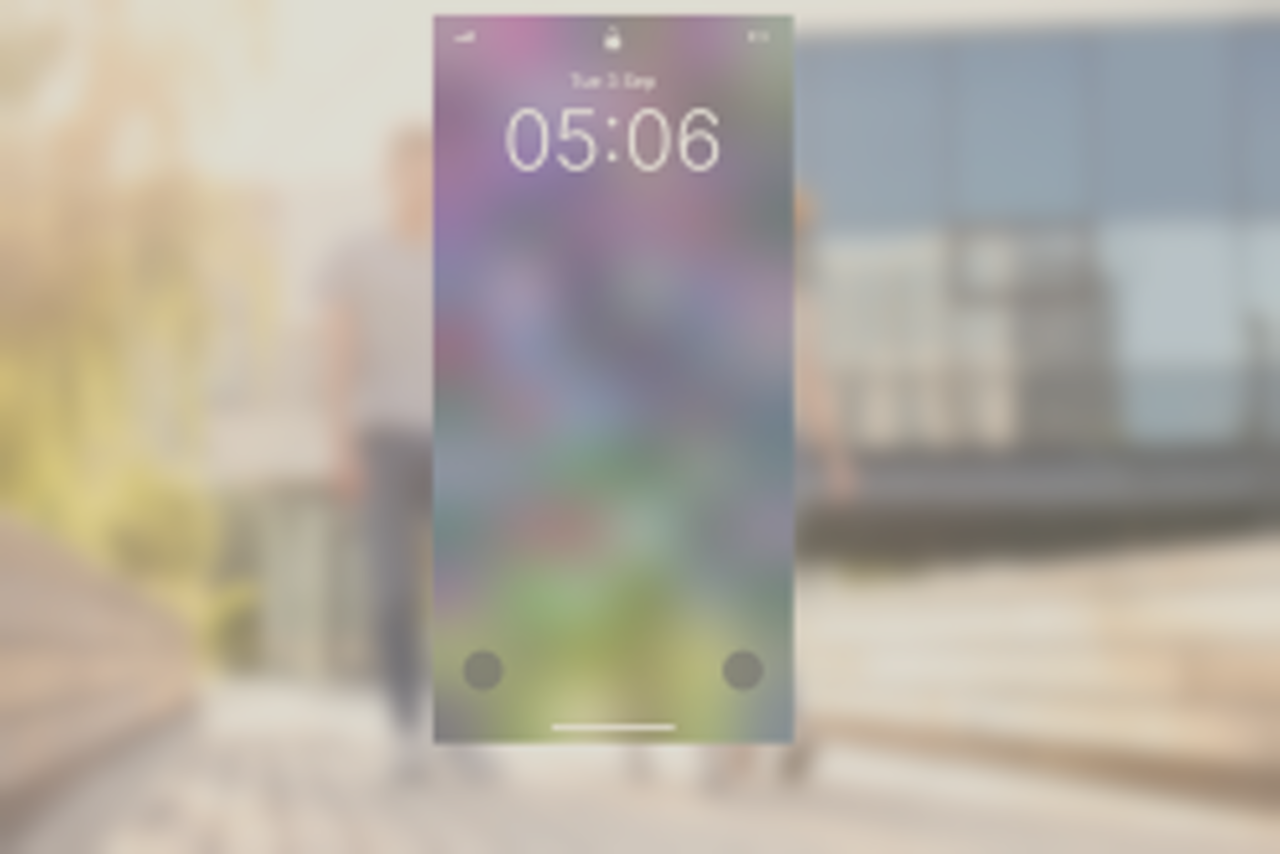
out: 5:06
